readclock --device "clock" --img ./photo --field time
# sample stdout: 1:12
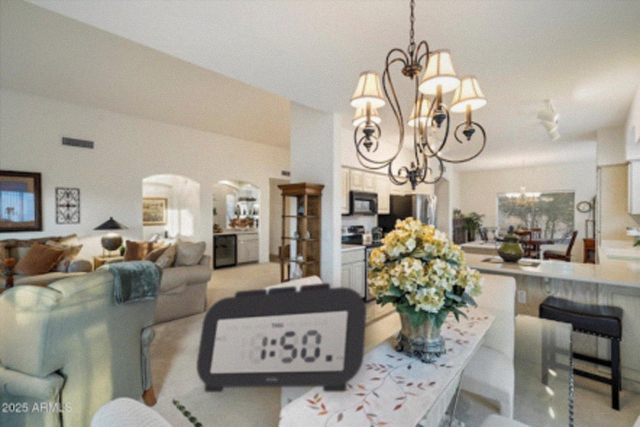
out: 1:50
